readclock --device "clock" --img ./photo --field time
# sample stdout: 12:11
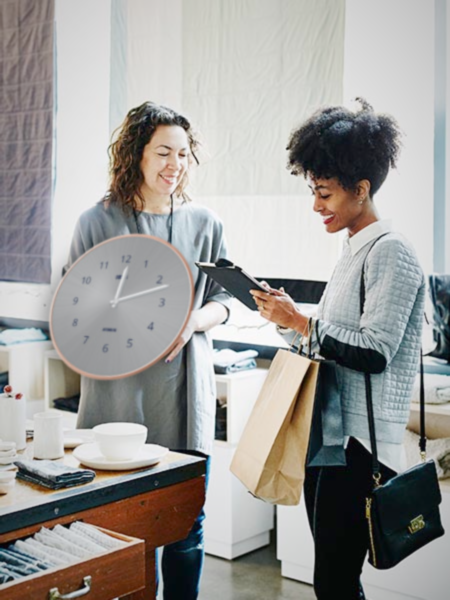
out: 12:12
